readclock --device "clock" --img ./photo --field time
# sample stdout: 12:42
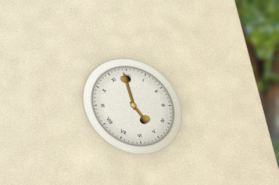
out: 4:59
